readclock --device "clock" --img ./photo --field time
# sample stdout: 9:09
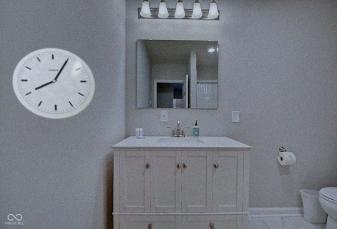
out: 8:05
